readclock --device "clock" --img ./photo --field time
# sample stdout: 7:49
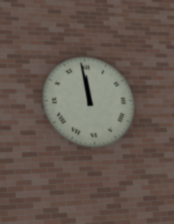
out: 11:59
